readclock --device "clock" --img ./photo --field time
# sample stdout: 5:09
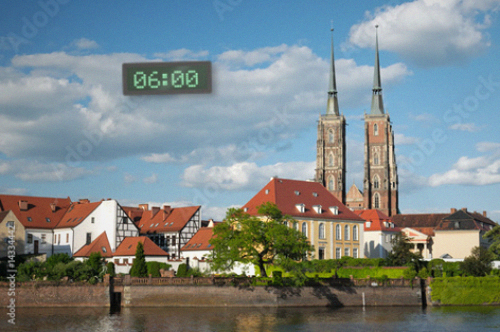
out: 6:00
